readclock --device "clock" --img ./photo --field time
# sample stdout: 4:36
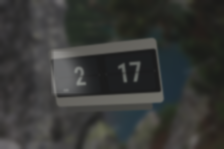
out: 2:17
